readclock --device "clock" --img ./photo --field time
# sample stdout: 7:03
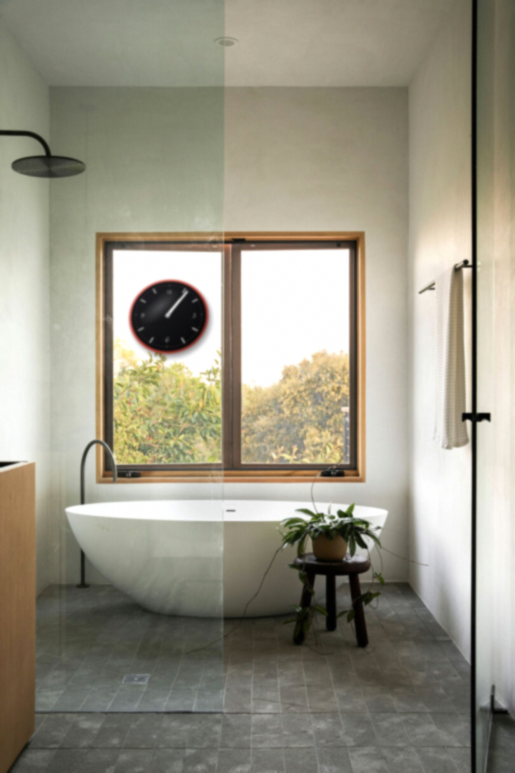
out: 1:06
